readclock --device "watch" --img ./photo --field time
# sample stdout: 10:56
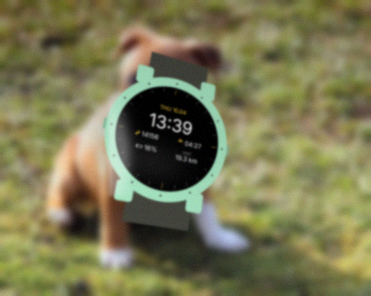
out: 13:39
